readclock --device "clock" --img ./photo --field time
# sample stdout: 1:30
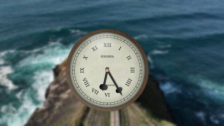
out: 6:25
